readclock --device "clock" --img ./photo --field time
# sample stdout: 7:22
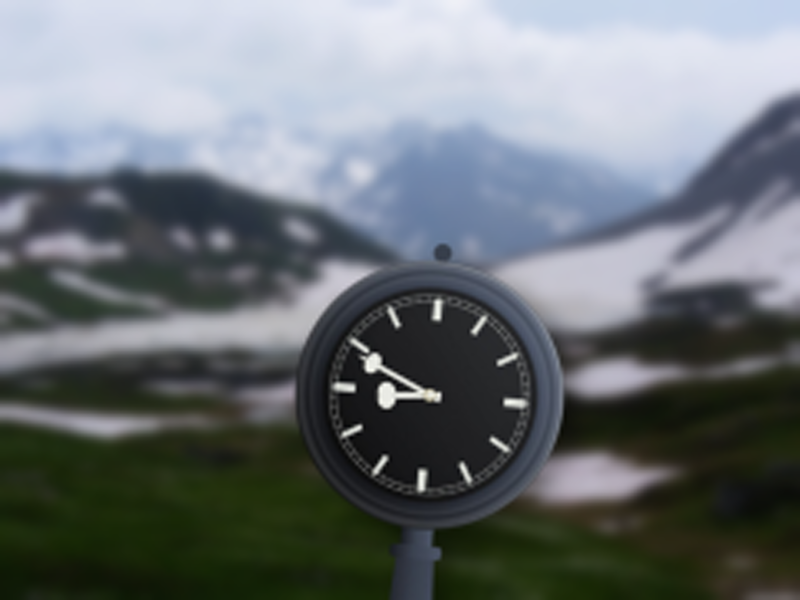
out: 8:49
